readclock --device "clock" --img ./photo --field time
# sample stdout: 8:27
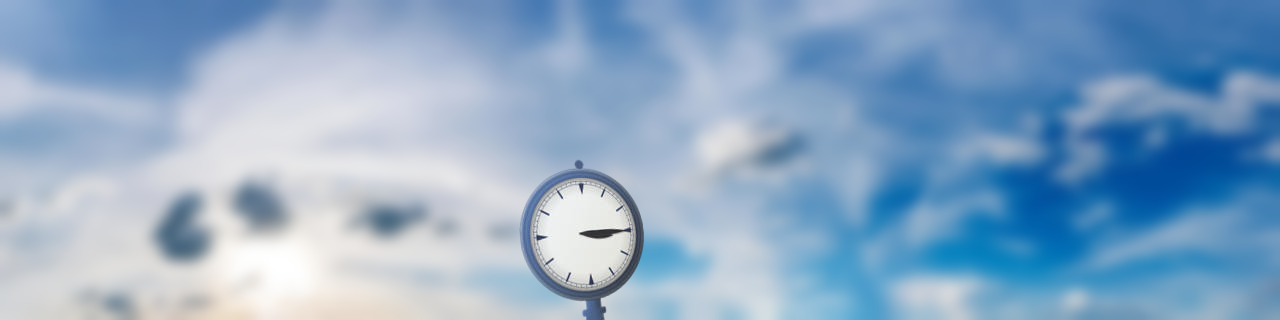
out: 3:15
